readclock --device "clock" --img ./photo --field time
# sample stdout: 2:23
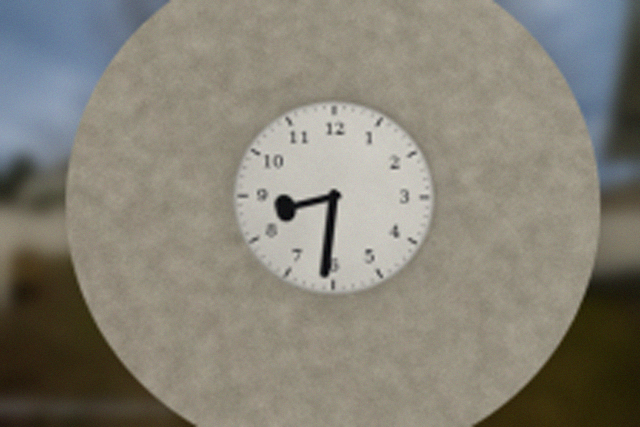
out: 8:31
